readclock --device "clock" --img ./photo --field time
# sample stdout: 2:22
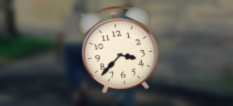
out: 3:38
